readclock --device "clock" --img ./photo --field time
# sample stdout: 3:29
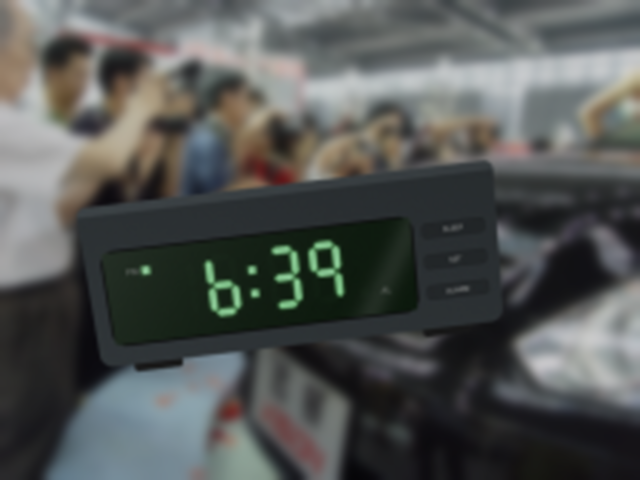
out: 6:39
